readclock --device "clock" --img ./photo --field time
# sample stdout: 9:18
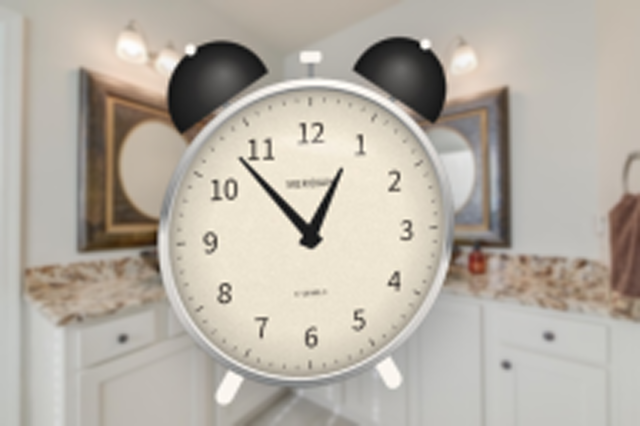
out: 12:53
